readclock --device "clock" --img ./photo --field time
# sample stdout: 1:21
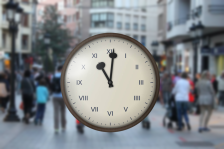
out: 11:01
